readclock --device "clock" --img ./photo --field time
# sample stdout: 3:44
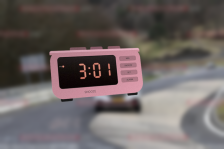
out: 3:01
